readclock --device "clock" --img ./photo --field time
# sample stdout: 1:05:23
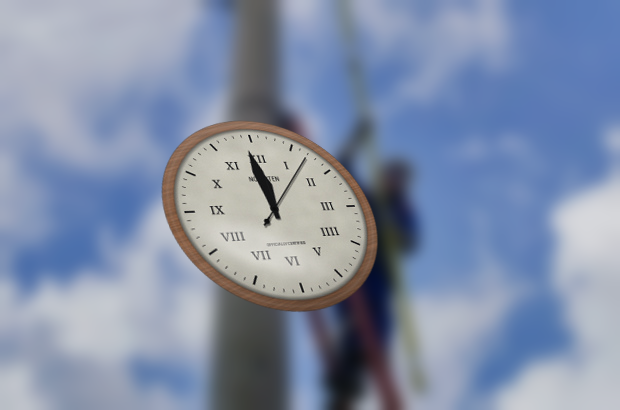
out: 11:59:07
